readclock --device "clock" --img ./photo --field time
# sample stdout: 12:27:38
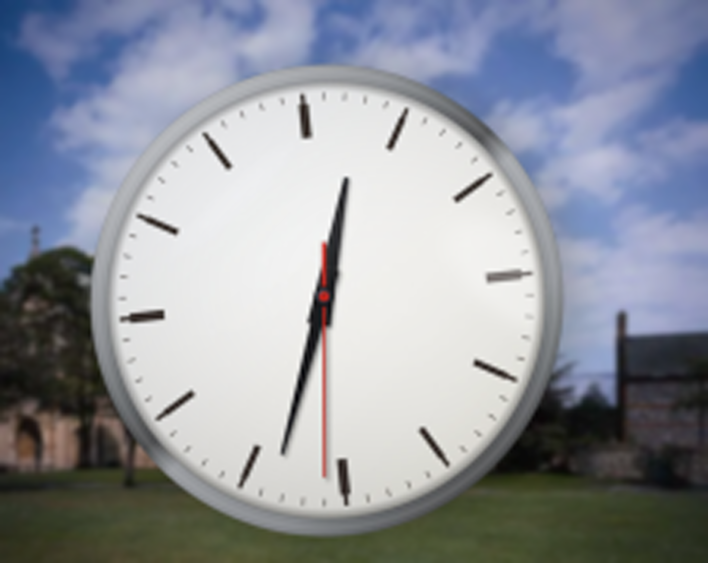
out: 12:33:31
